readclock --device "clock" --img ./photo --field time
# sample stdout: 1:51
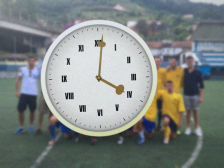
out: 4:01
